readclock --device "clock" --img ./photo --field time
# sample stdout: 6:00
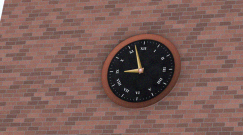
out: 8:57
